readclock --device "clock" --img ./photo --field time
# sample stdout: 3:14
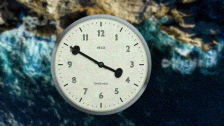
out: 3:50
